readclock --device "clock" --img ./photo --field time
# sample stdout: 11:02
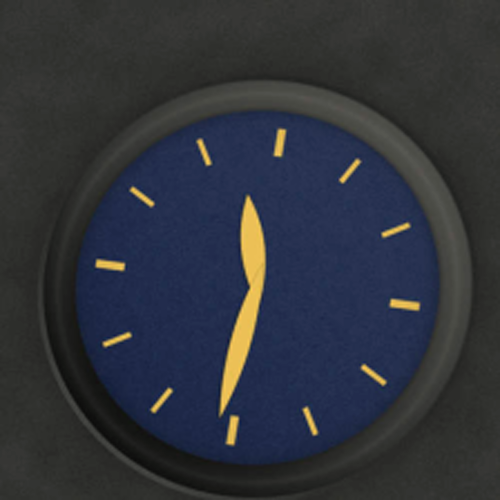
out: 11:31
